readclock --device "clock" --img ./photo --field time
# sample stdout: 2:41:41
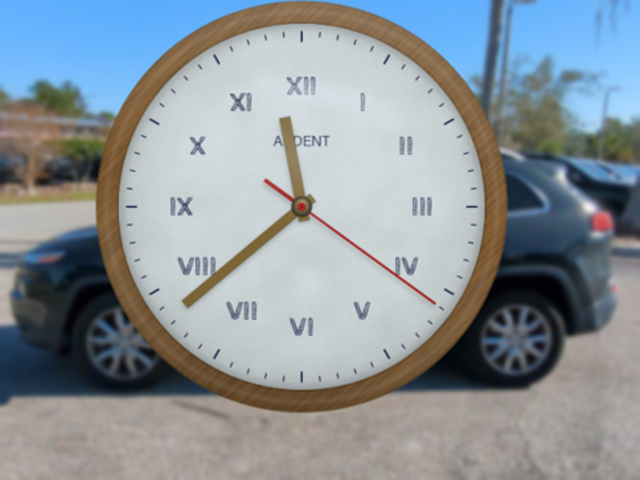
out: 11:38:21
